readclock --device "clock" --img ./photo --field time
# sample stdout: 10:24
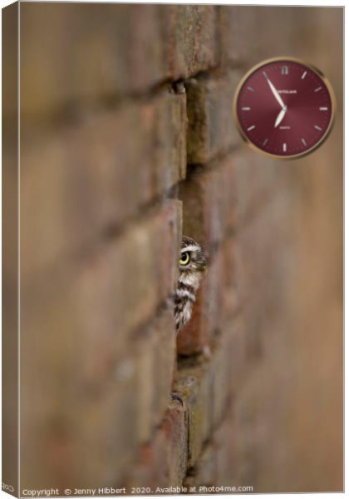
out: 6:55
